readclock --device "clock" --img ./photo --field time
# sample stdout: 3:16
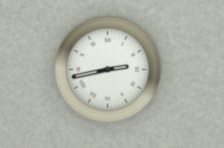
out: 2:43
